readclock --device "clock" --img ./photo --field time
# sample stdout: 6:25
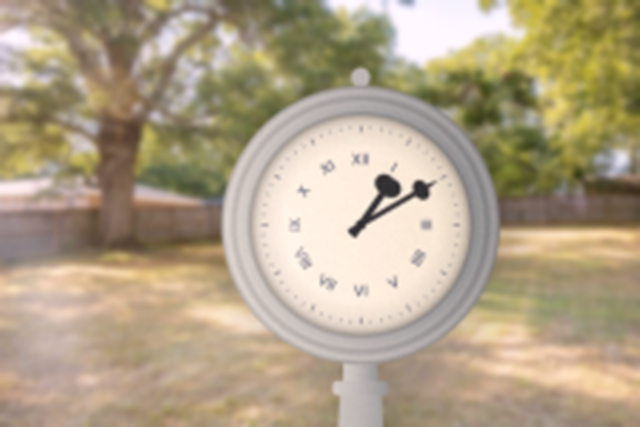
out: 1:10
